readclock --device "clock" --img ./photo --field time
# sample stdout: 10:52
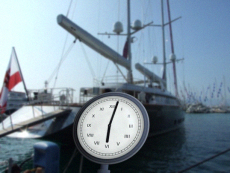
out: 6:02
